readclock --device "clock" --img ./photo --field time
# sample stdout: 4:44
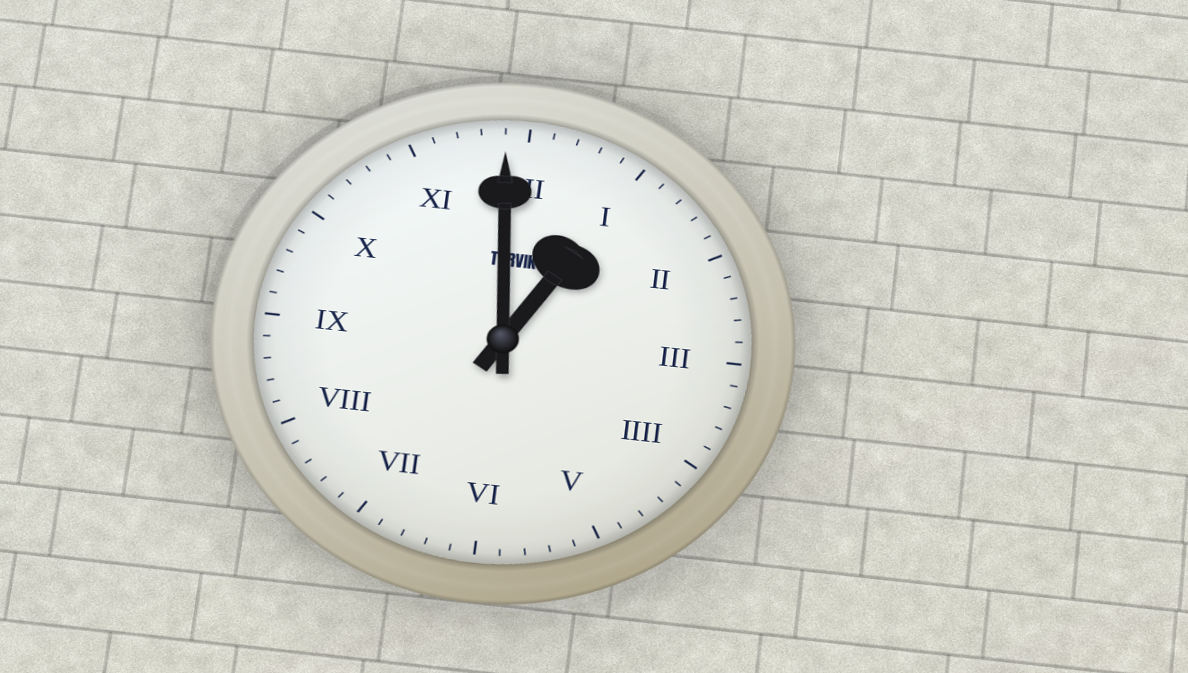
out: 12:59
